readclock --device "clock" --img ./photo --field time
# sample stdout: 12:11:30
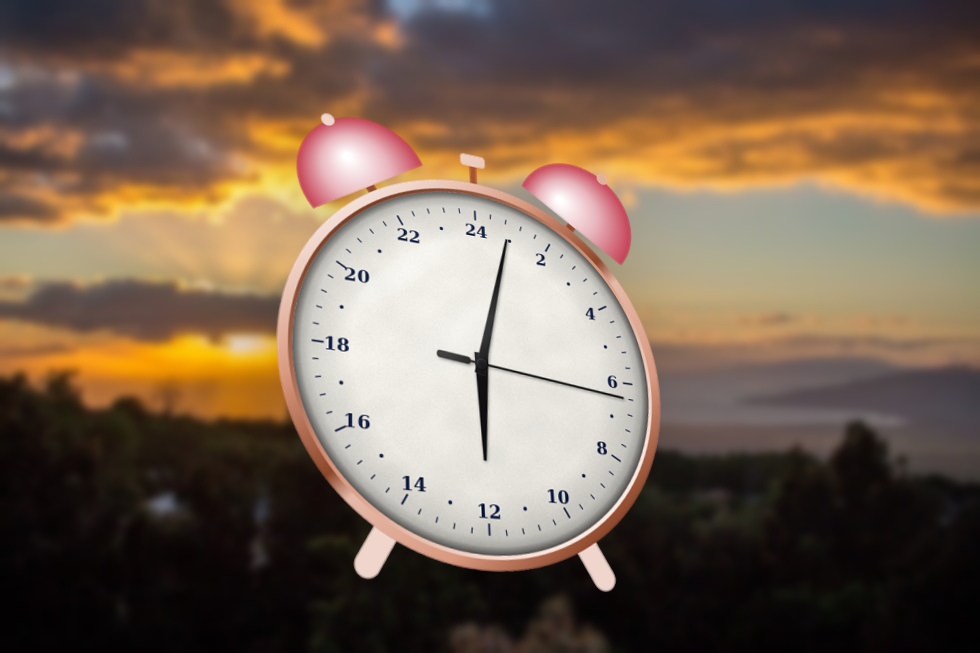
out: 12:02:16
